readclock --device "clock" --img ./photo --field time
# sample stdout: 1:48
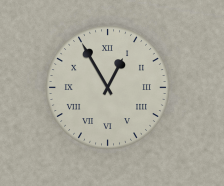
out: 12:55
